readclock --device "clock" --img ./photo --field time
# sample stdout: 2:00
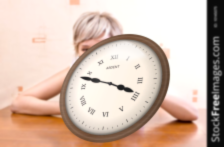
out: 3:48
